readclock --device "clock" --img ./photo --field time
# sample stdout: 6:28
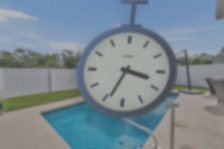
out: 3:34
